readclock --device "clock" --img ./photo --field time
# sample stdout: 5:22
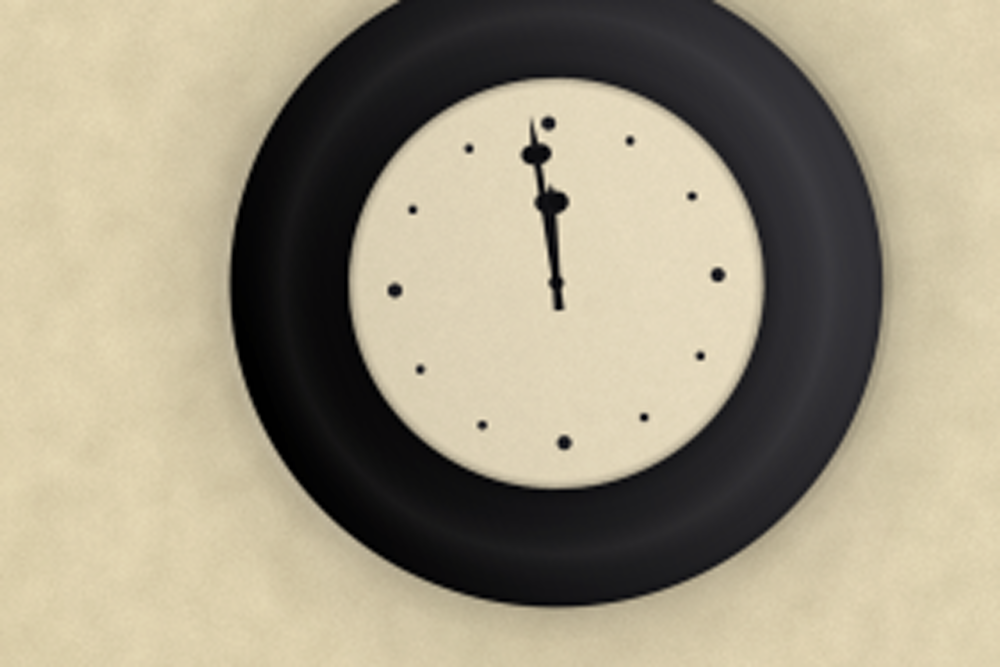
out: 11:59
